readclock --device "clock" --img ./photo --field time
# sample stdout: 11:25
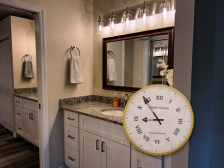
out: 8:54
